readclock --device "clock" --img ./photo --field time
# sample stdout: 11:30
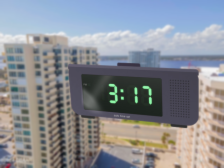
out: 3:17
